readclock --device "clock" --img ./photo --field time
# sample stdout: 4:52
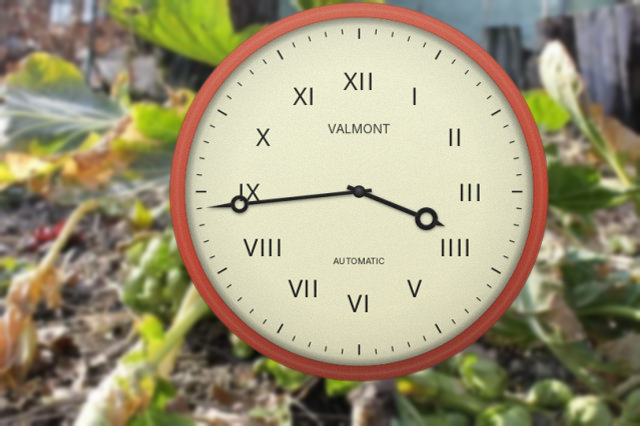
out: 3:44
